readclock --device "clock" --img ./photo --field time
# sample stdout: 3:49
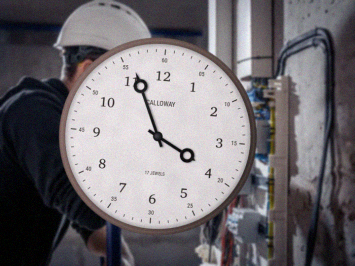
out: 3:56
